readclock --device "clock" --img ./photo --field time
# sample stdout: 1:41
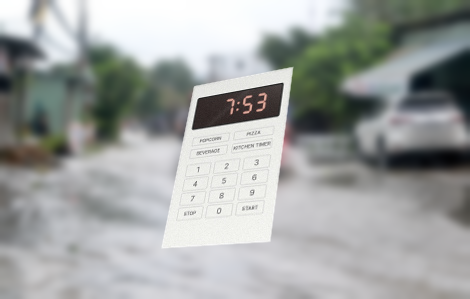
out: 7:53
